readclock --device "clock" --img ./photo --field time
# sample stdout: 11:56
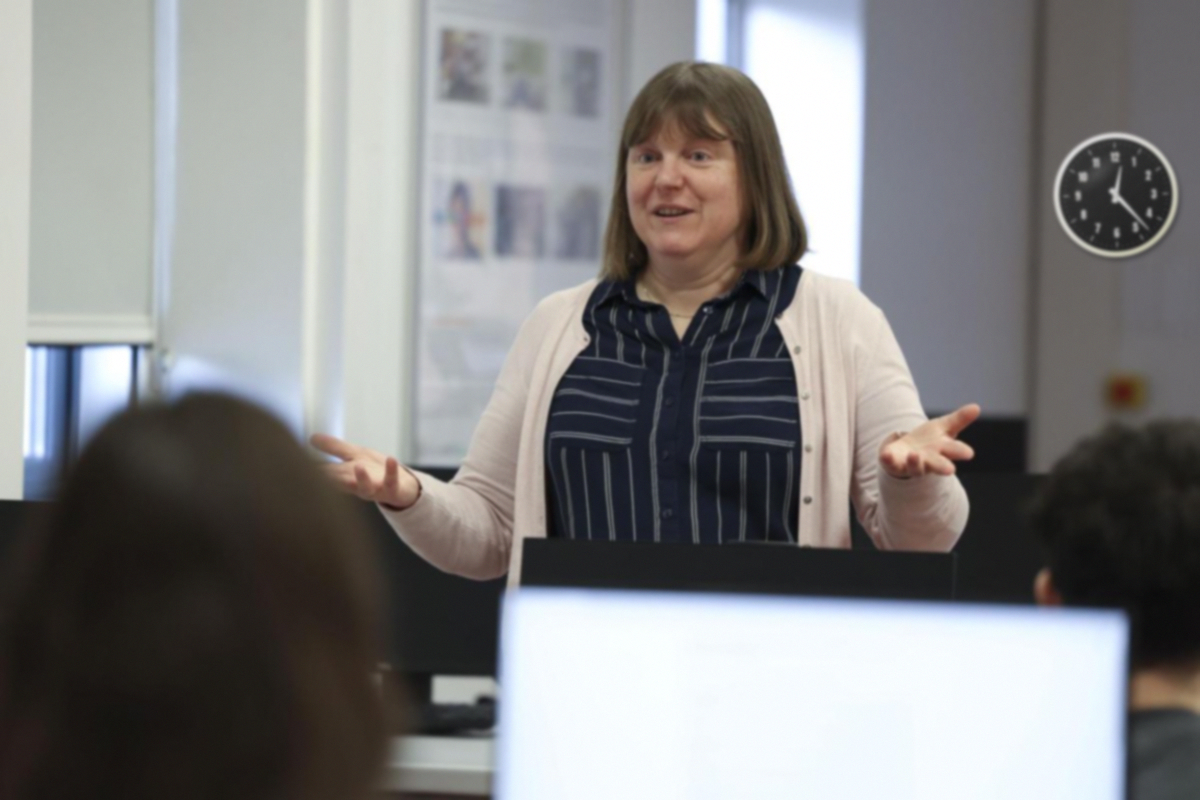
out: 12:23
